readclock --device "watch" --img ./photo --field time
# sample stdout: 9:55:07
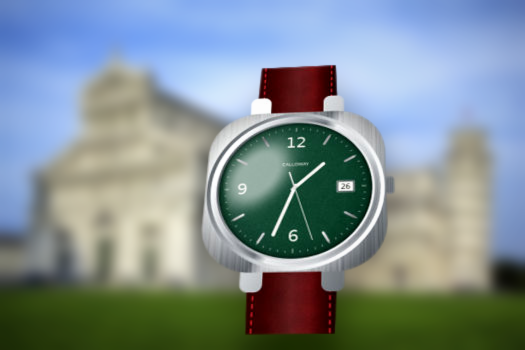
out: 1:33:27
